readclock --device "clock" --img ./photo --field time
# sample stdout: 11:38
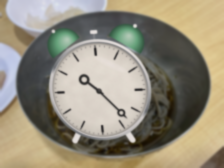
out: 10:23
